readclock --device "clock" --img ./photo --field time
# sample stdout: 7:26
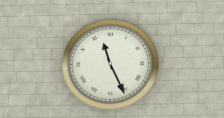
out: 11:26
